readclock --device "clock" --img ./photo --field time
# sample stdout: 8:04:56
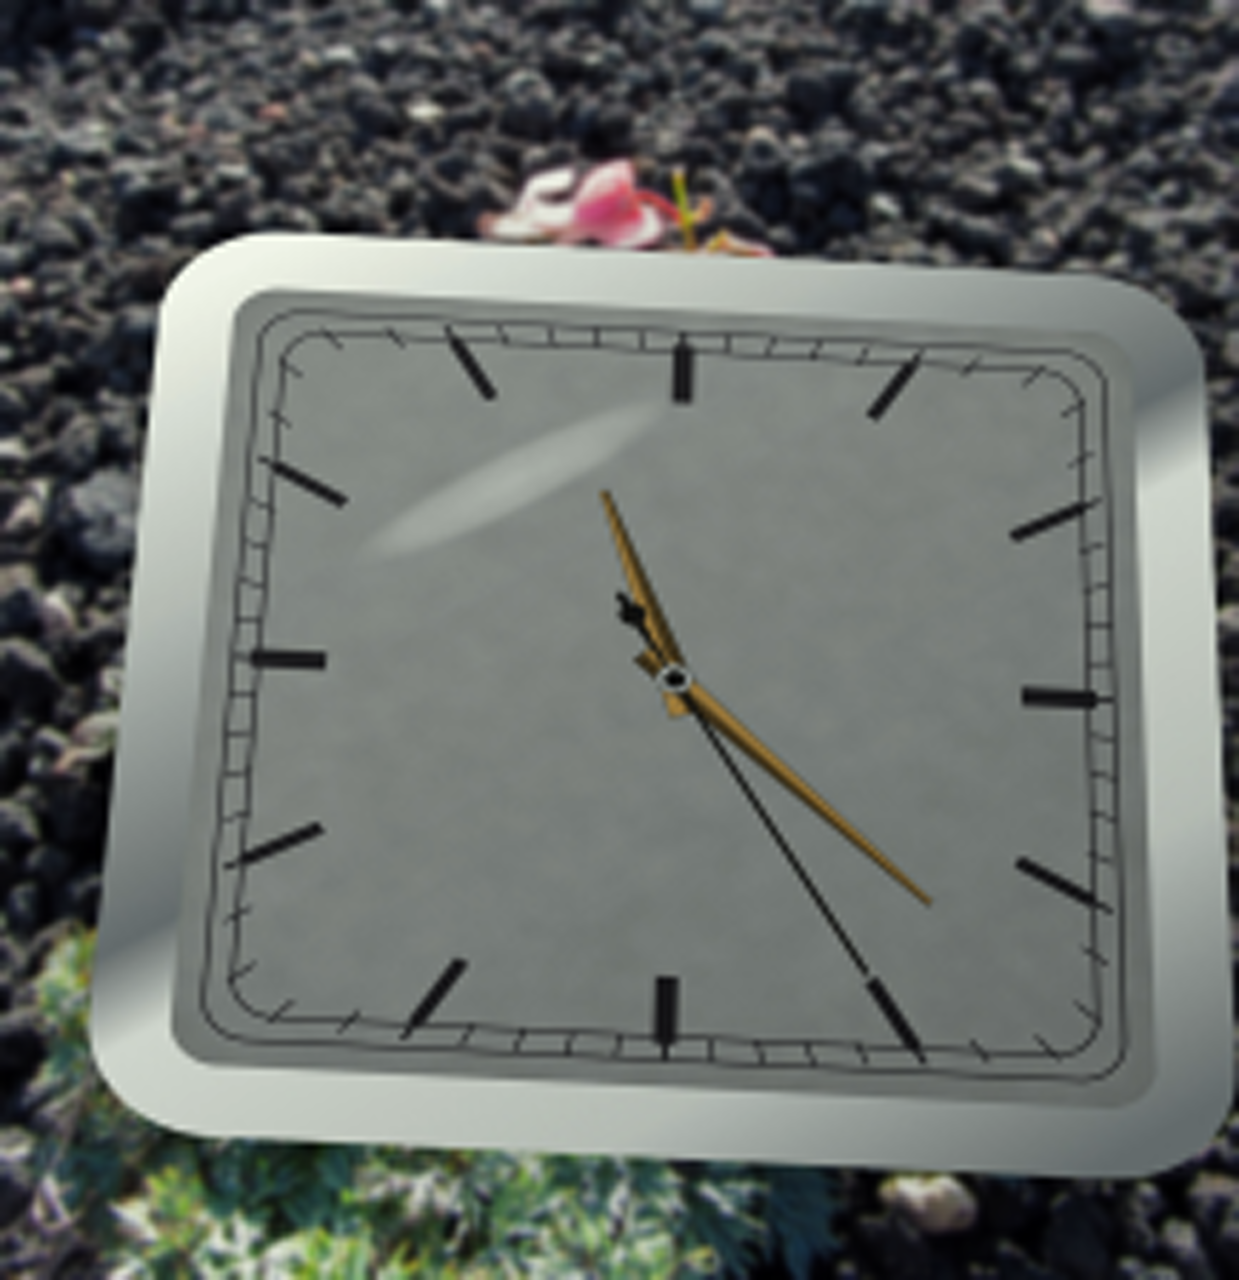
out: 11:22:25
